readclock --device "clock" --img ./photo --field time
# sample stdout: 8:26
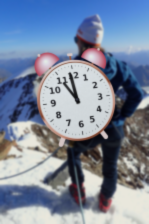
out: 10:59
